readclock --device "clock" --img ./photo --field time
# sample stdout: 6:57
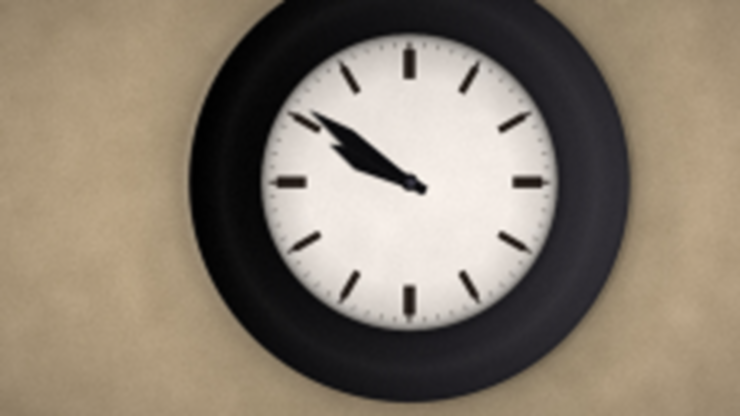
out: 9:51
